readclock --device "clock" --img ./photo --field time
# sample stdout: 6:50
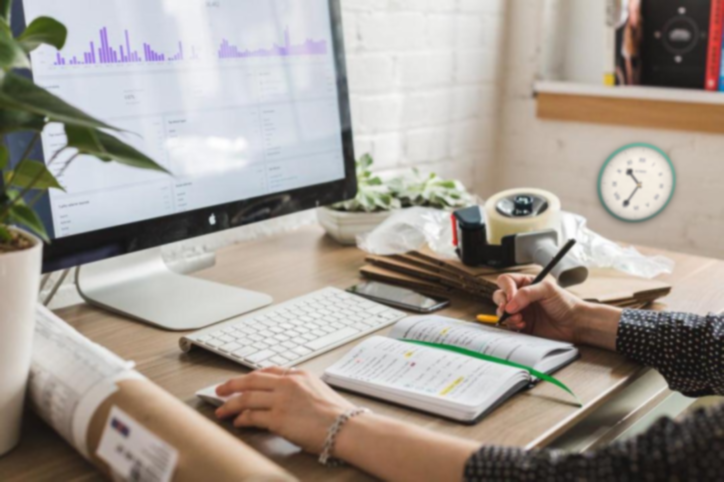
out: 10:35
